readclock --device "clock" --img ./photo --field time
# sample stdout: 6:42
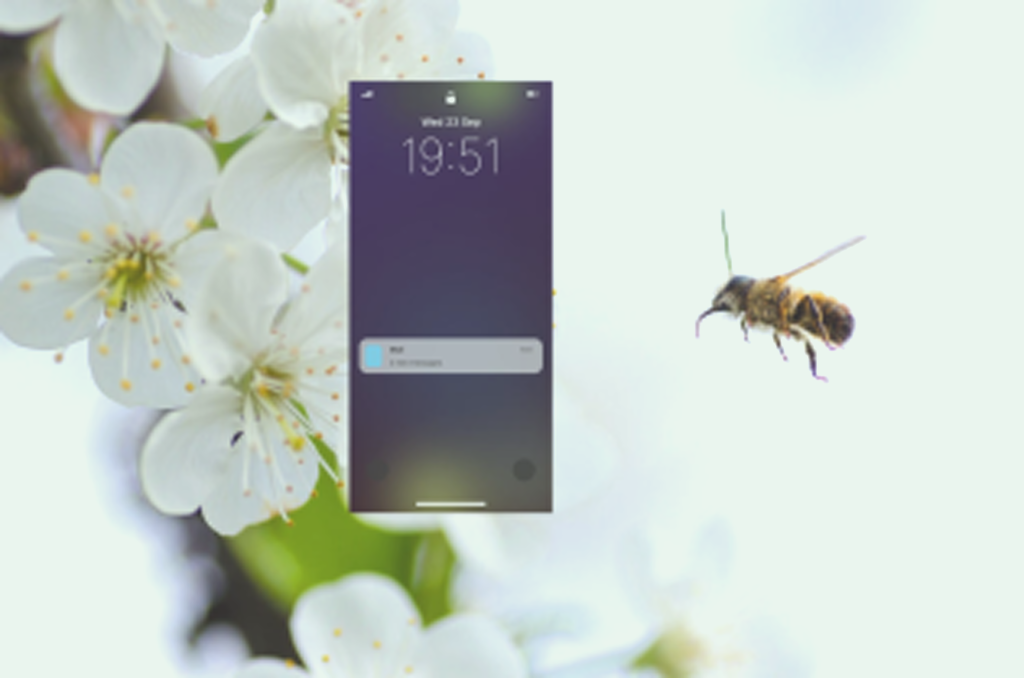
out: 19:51
